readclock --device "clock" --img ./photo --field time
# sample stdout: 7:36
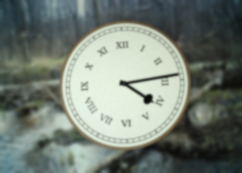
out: 4:14
